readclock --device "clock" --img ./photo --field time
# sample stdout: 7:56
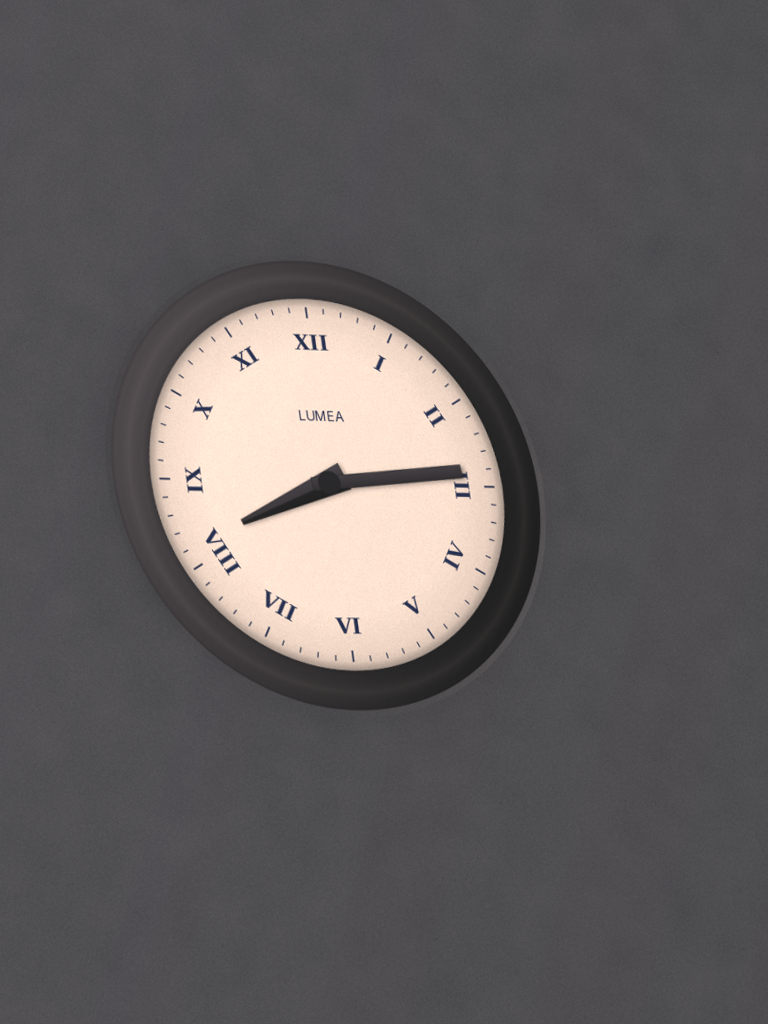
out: 8:14
